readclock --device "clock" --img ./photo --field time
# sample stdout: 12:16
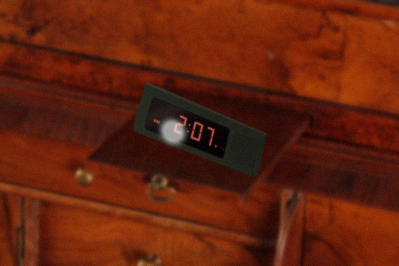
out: 2:07
